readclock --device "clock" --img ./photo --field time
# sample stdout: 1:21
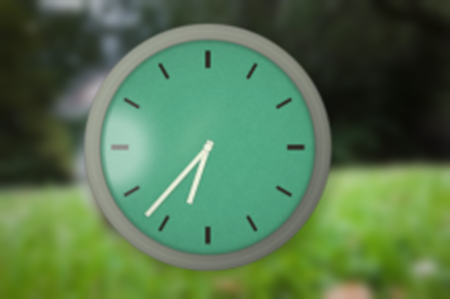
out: 6:37
